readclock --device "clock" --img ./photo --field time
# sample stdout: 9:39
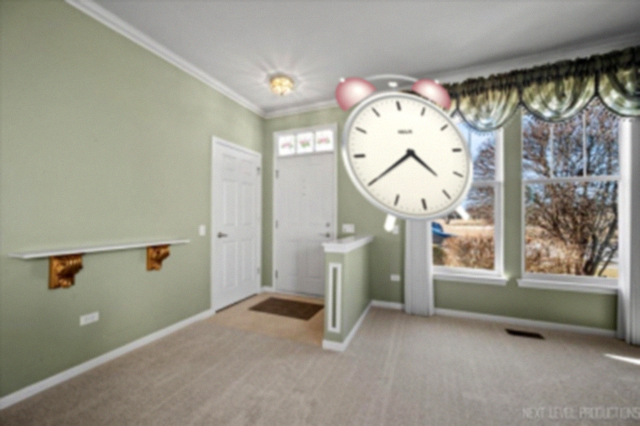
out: 4:40
